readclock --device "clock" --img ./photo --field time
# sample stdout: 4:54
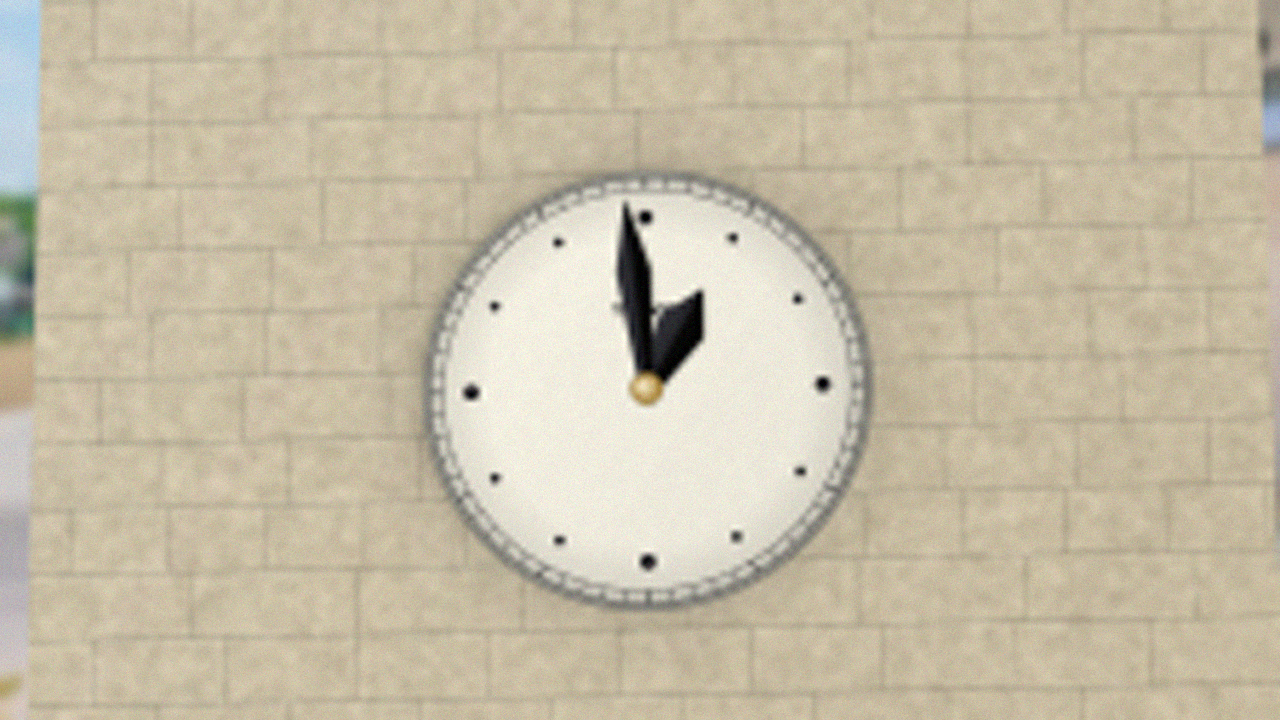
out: 12:59
